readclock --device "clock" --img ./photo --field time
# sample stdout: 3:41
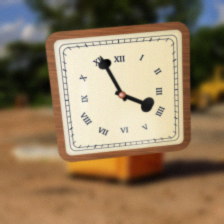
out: 3:56
